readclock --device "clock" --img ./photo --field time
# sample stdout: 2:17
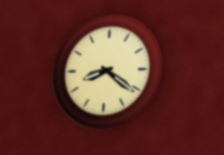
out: 8:21
